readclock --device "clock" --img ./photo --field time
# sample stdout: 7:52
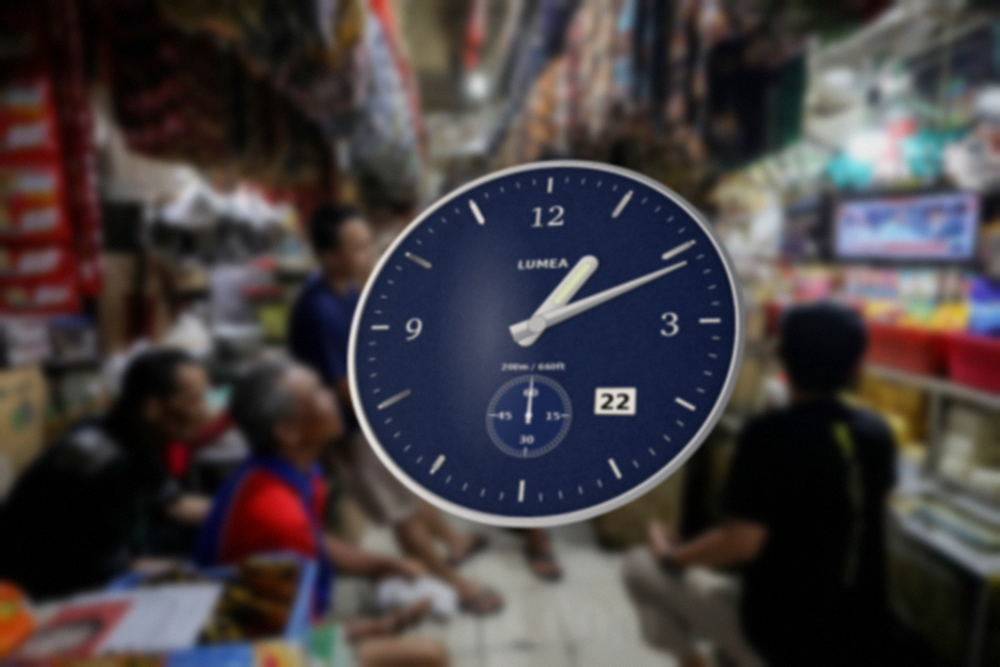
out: 1:11
